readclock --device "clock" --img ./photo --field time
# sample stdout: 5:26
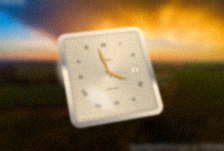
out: 3:58
